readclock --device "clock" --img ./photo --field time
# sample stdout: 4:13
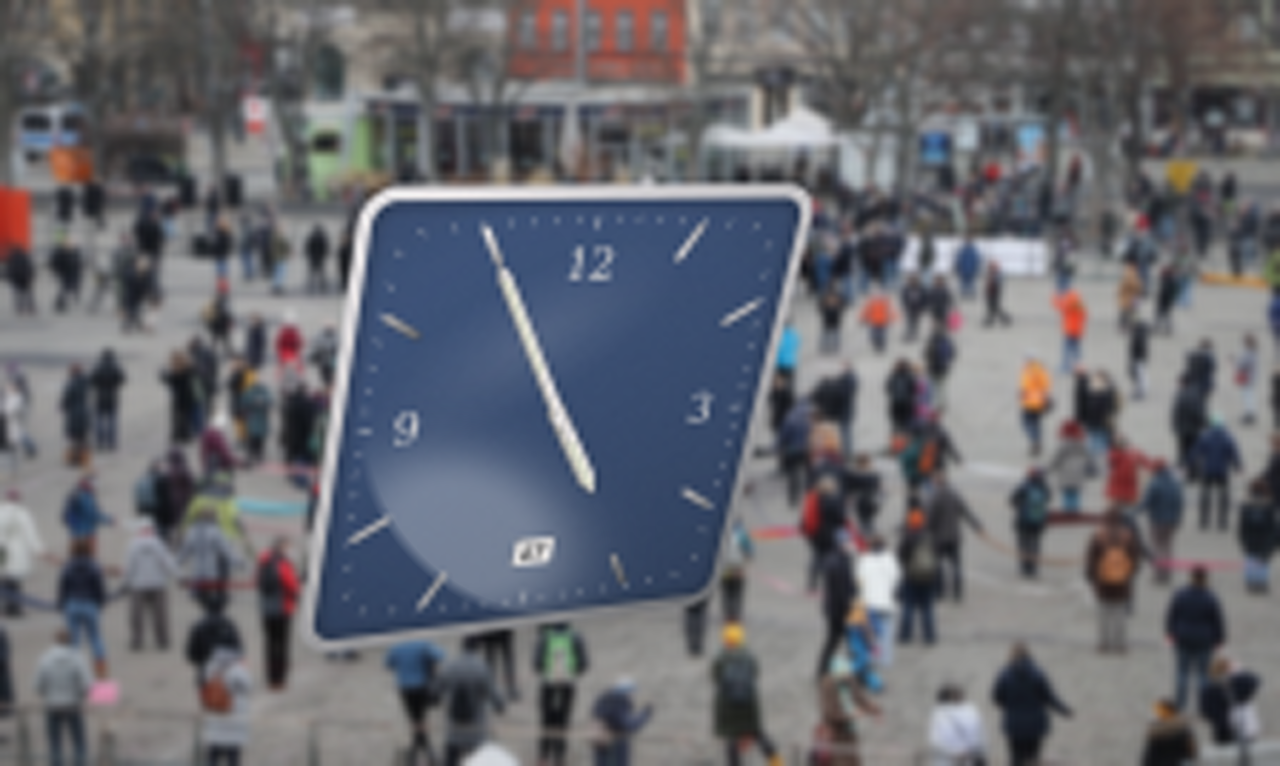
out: 4:55
